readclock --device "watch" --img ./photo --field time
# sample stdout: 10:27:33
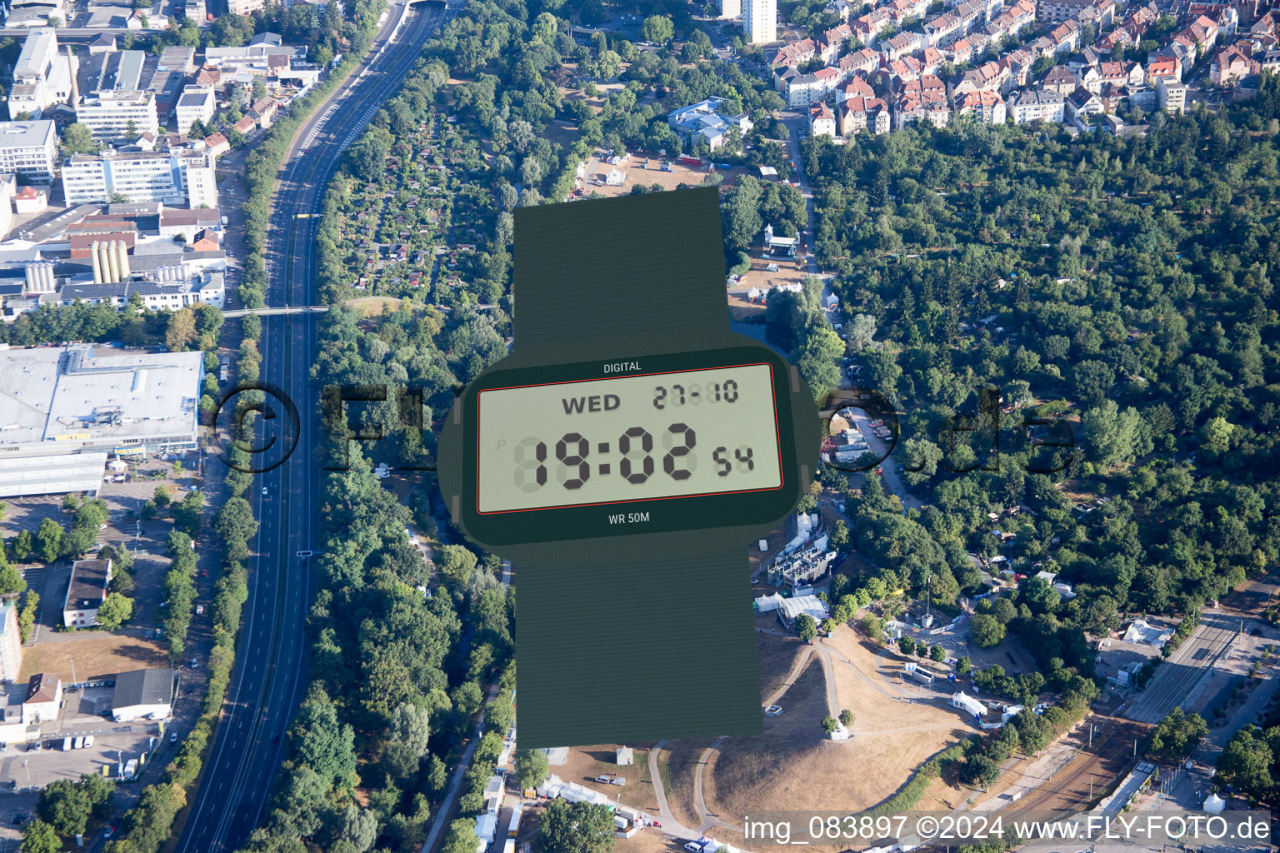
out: 19:02:54
